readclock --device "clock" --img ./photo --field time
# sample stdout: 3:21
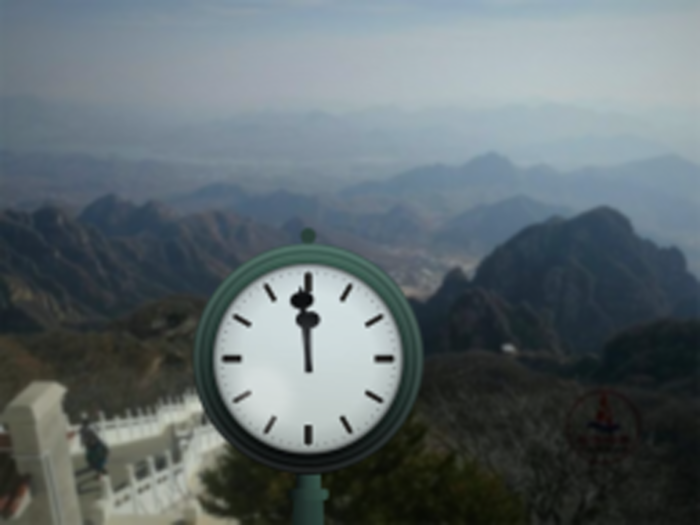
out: 11:59
